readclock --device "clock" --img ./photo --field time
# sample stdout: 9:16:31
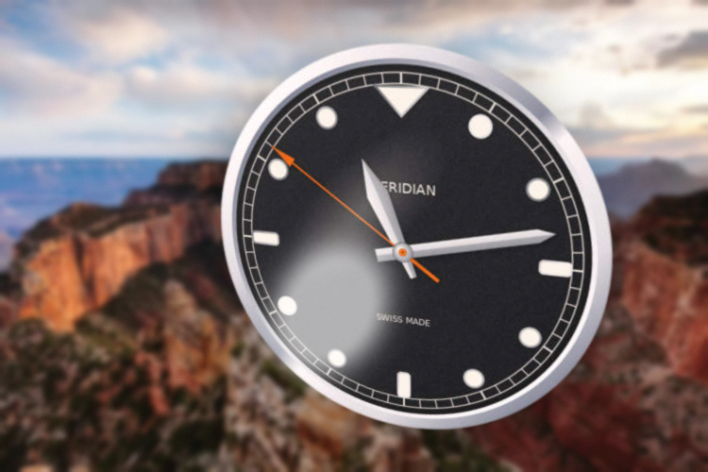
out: 11:12:51
